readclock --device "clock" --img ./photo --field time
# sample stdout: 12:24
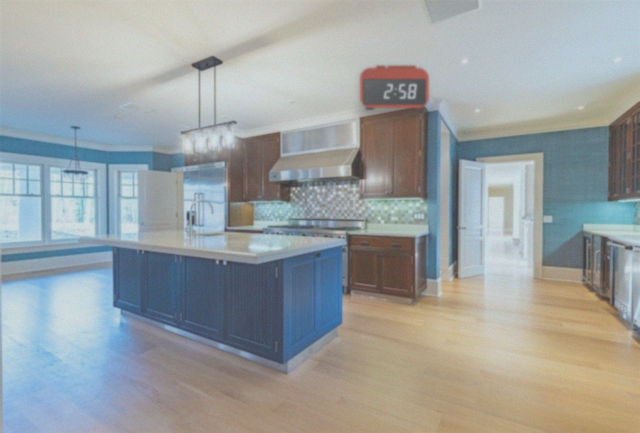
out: 2:58
